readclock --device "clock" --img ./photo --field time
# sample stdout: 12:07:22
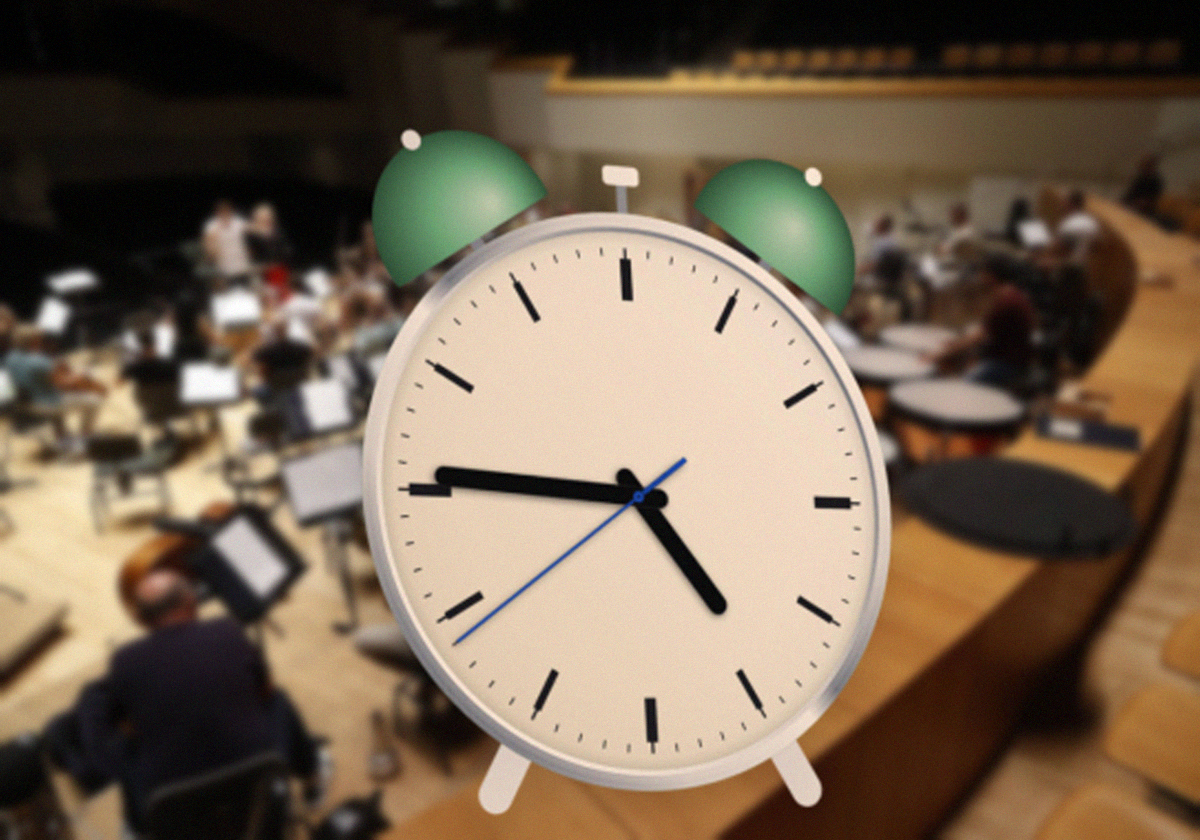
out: 4:45:39
